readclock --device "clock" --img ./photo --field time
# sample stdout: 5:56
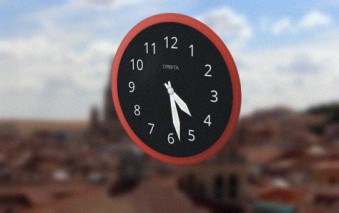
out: 4:28
